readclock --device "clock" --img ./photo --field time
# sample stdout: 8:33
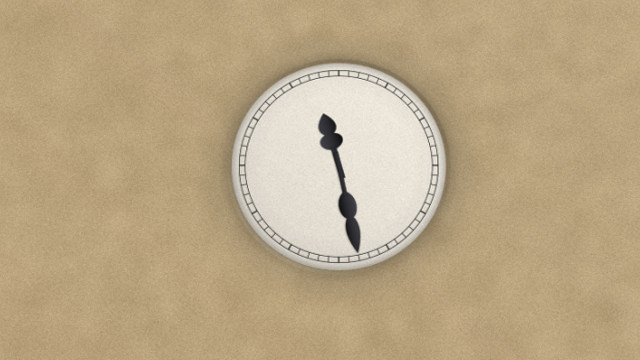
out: 11:28
